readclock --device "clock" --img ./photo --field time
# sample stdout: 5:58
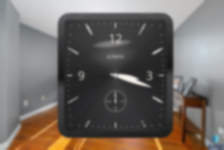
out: 3:18
